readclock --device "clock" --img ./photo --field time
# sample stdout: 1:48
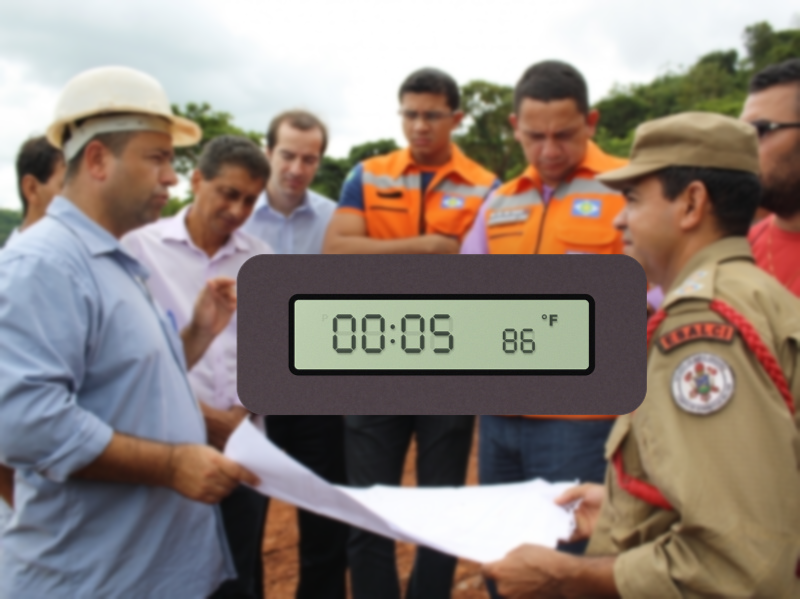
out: 0:05
